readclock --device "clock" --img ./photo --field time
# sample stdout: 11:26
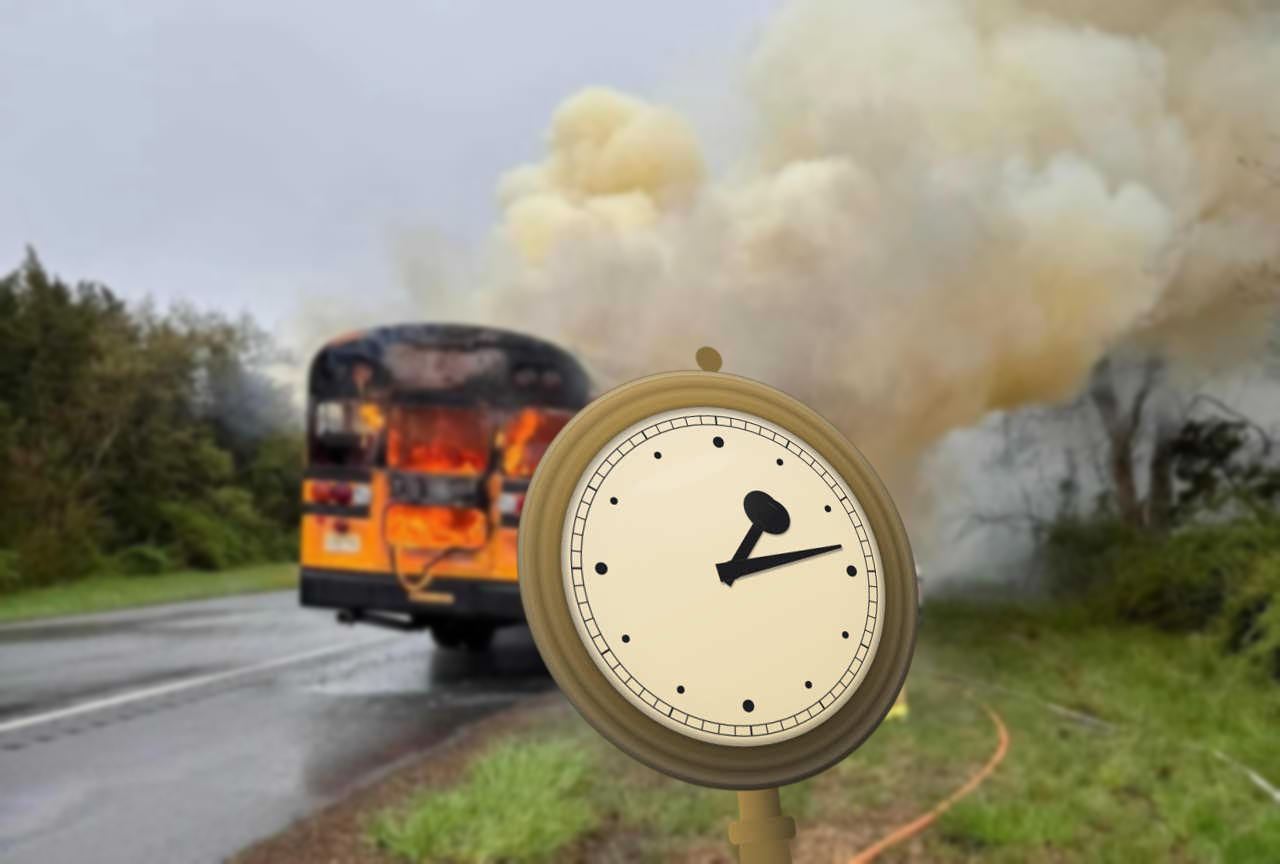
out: 1:13
